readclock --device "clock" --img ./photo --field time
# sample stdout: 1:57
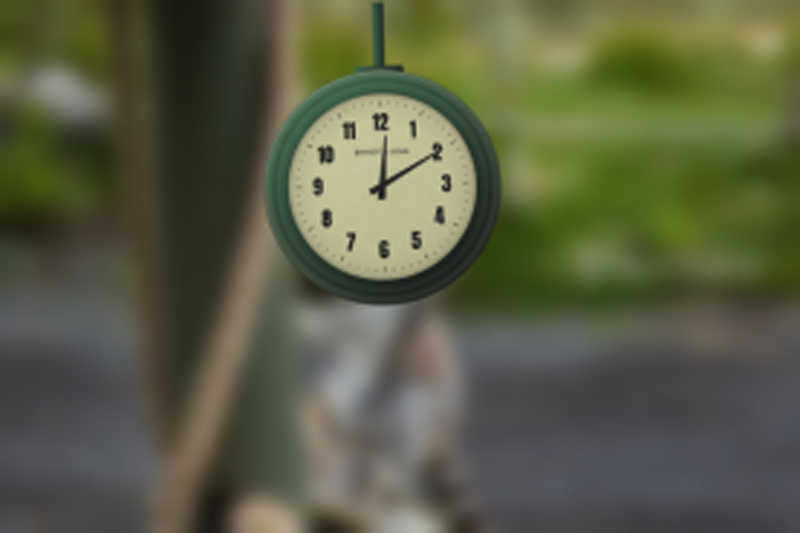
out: 12:10
